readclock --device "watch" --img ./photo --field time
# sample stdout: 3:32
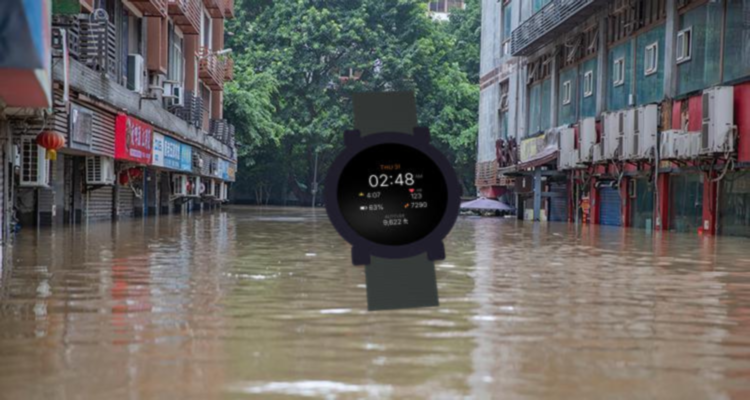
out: 2:48
